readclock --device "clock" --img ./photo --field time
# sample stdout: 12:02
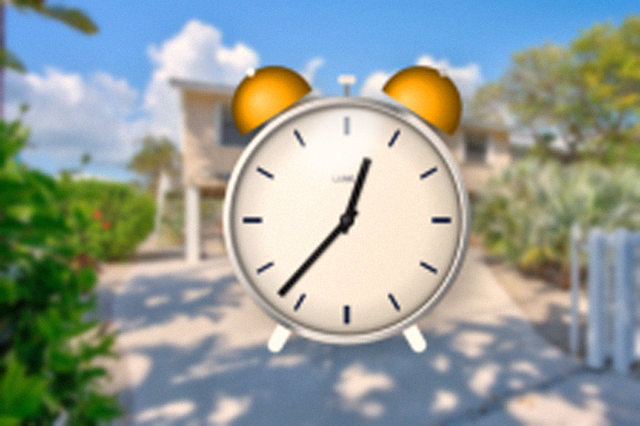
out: 12:37
